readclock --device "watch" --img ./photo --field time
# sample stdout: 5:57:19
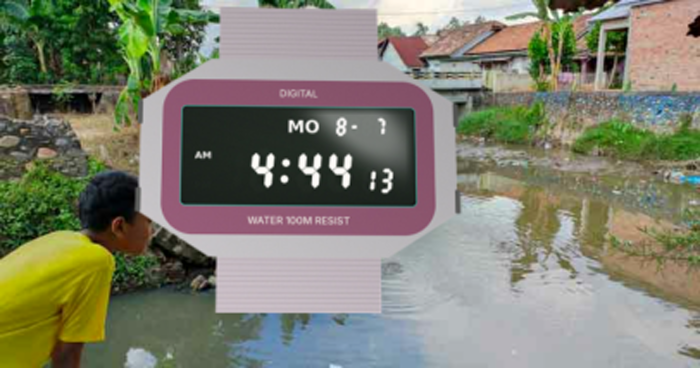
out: 4:44:13
